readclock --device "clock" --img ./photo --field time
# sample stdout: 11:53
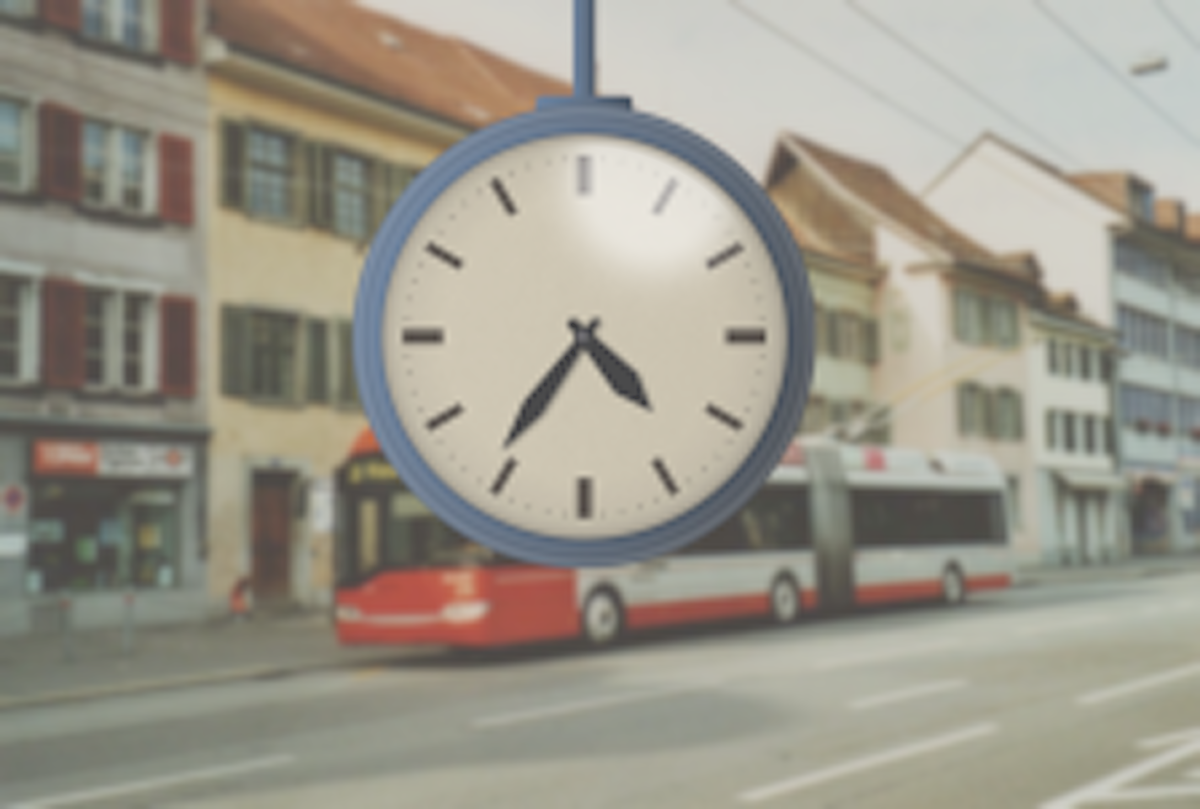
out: 4:36
